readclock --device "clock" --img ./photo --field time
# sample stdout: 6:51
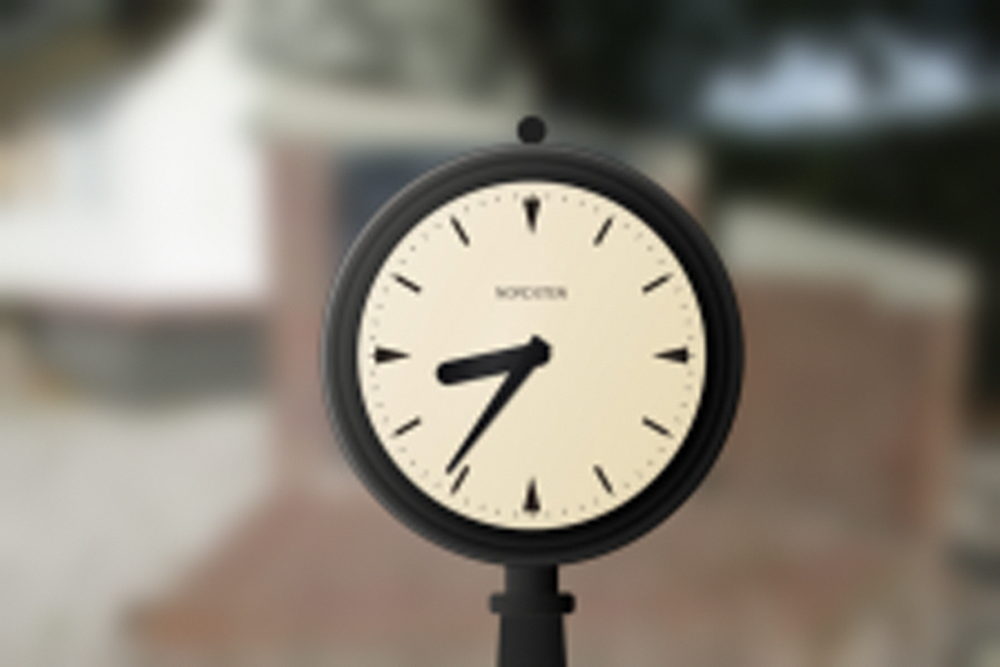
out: 8:36
